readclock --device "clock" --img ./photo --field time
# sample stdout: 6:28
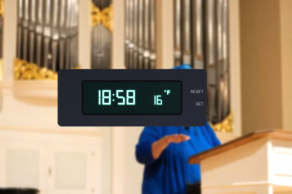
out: 18:58
